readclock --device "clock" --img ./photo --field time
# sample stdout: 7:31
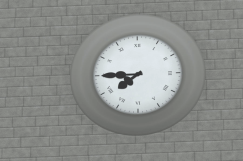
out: 7:45
